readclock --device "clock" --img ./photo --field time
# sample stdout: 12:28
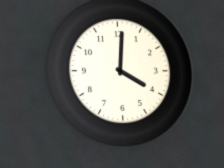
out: 4:01
